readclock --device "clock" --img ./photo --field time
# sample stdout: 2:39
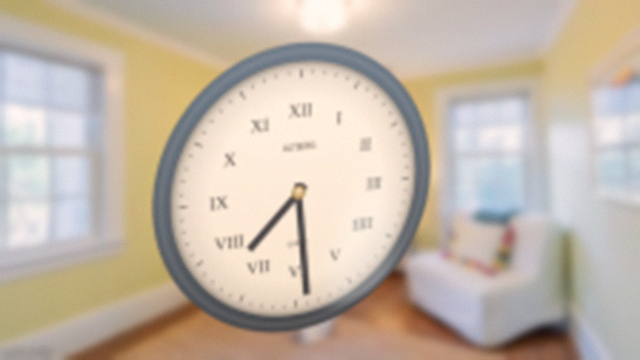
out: 7:29
